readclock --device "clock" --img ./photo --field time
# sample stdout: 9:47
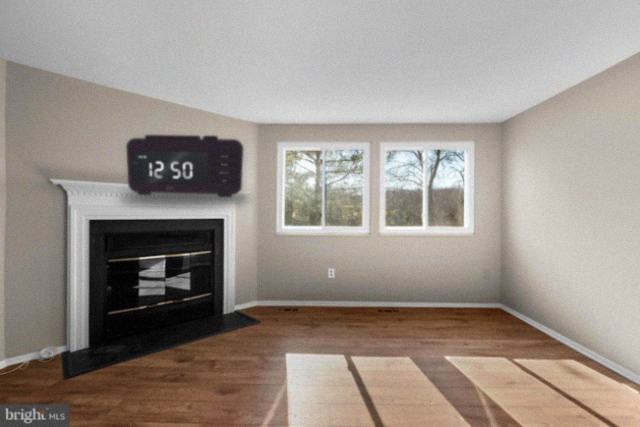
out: 12:50
